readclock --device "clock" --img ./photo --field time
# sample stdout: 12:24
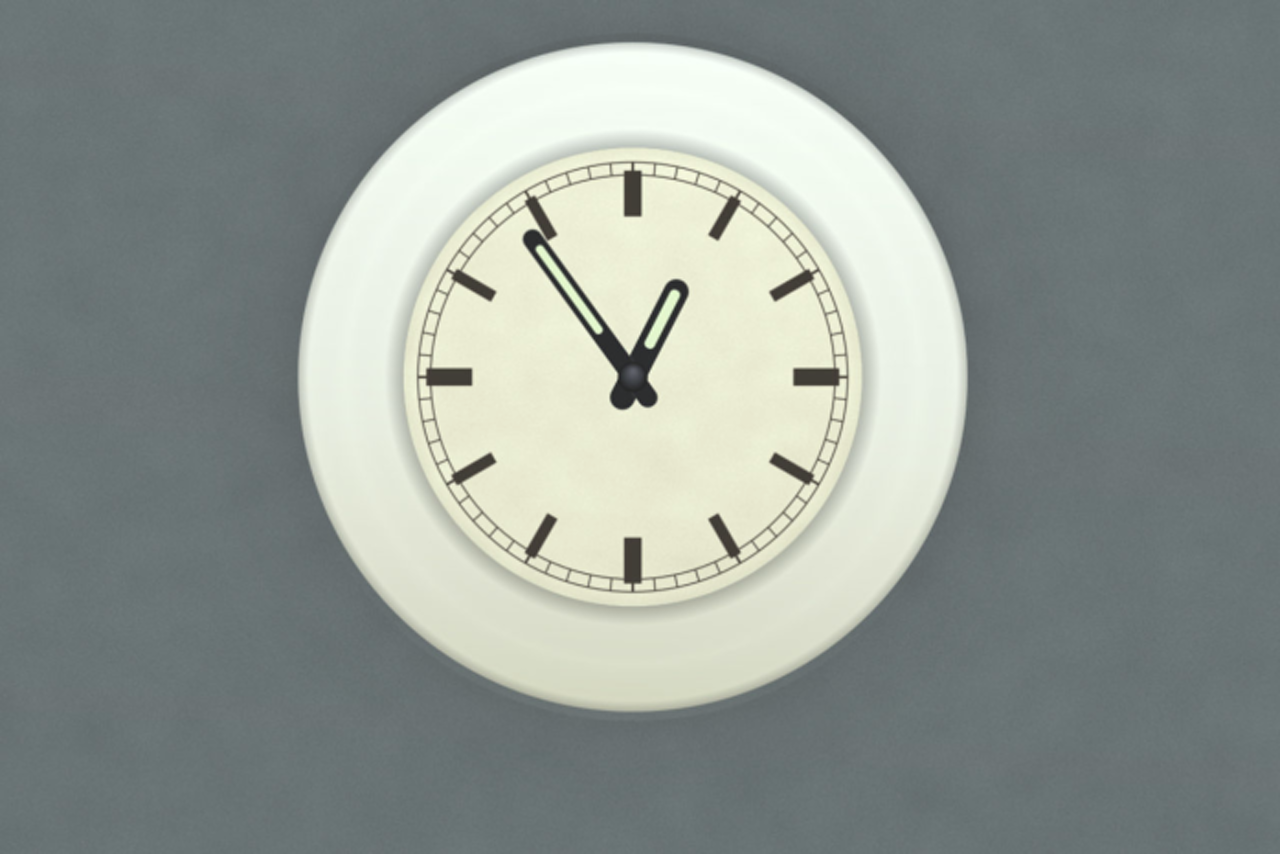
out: 12:54
